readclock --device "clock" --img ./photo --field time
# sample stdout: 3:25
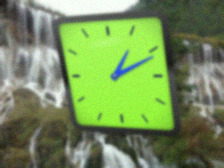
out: 1:11
